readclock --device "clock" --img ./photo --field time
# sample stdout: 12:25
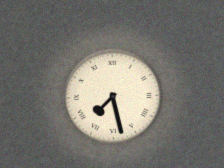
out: 7:28
